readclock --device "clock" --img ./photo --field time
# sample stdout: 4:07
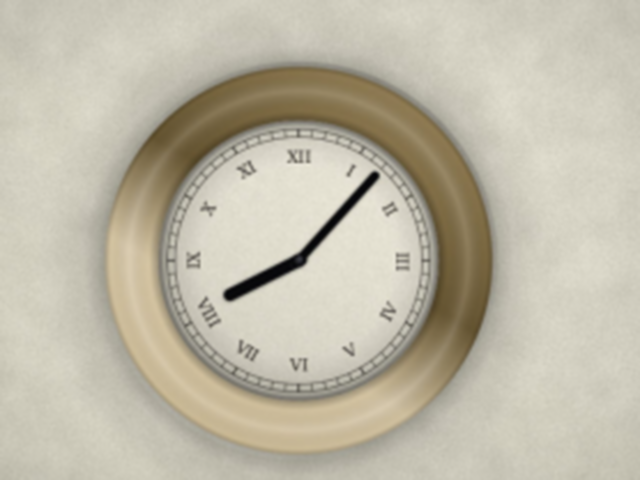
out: 8:07
